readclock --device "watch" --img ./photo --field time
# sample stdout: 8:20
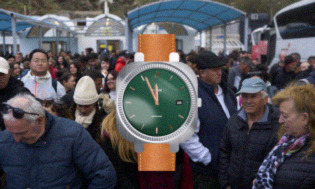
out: 11:56
